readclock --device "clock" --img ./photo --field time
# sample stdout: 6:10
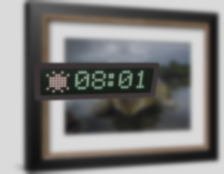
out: 8:01
